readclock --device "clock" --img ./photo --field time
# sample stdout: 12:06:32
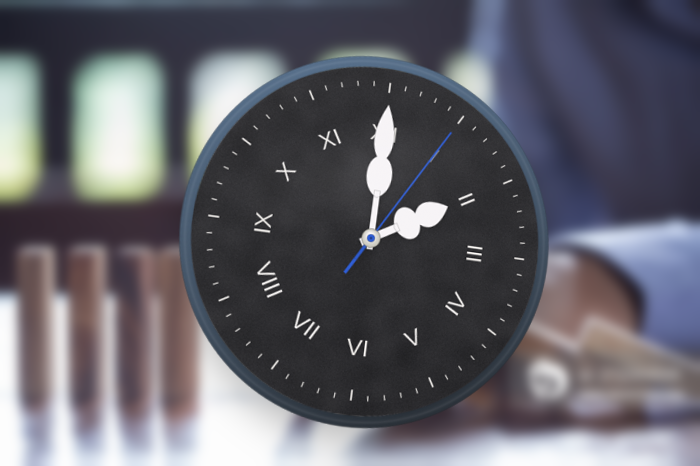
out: 2:00:05
